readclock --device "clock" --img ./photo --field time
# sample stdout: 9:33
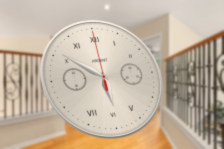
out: 5:51
